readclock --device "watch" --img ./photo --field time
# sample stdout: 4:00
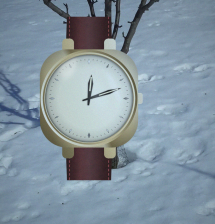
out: 12:12
